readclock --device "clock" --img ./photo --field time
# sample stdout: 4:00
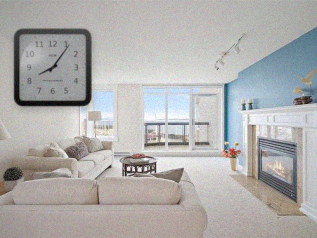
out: 8:06
